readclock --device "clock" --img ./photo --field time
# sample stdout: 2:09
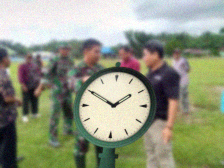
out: 1:50
